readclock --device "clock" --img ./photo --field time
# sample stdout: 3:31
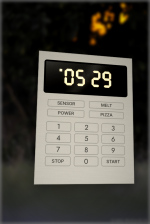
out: 5:29
